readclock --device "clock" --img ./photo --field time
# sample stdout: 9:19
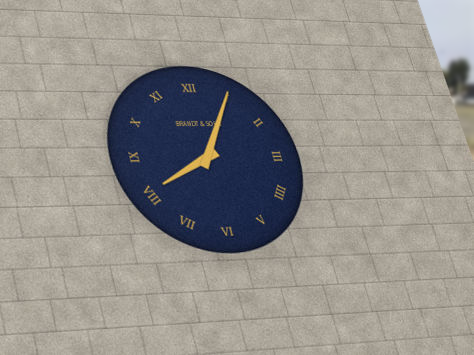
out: 8:05
